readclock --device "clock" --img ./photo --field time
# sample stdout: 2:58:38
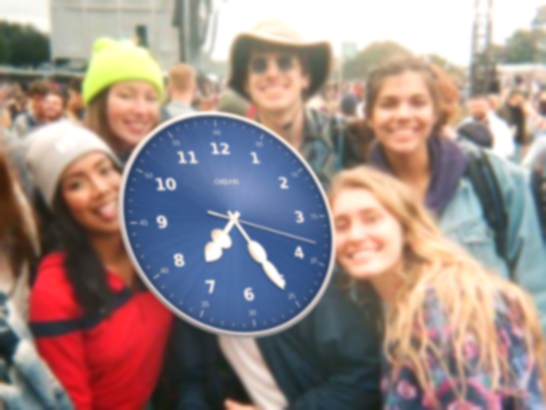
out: 7:25:18
